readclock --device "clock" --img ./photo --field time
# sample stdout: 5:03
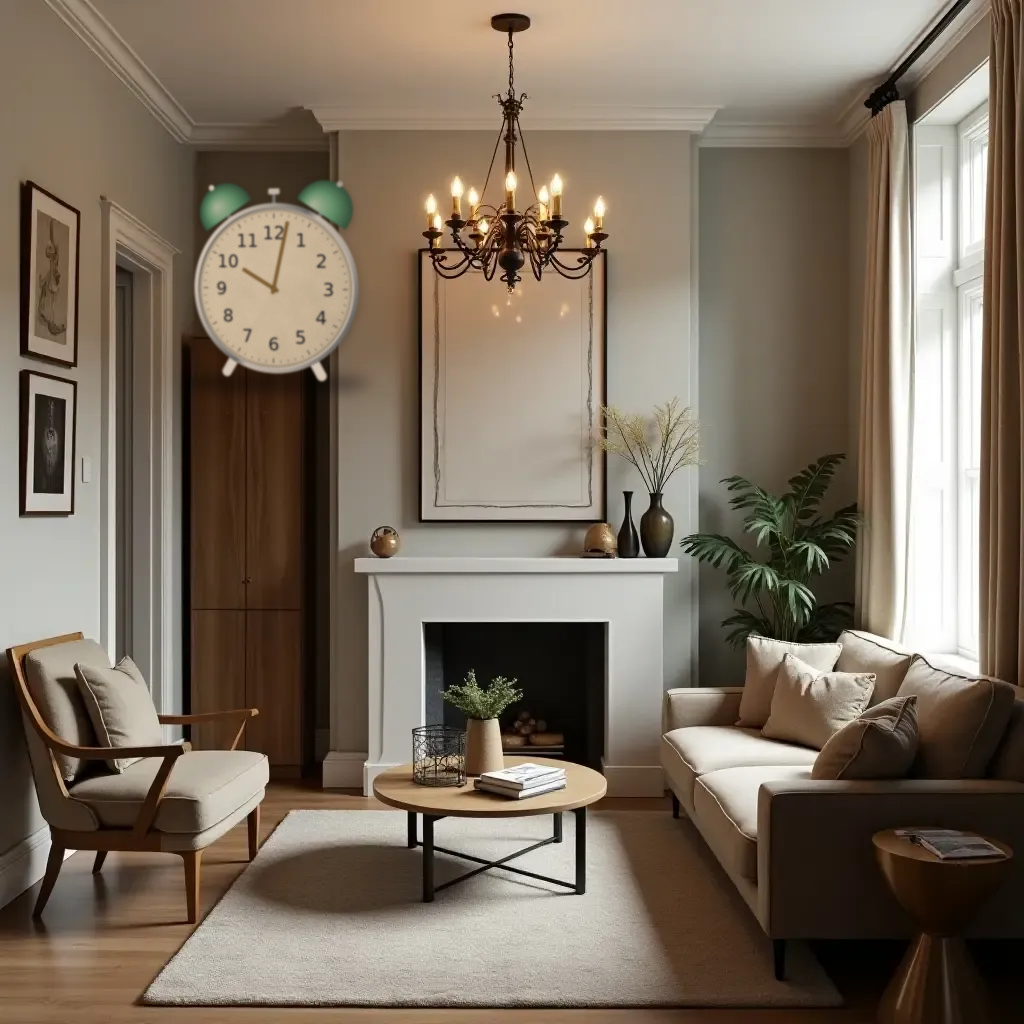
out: 10:02
